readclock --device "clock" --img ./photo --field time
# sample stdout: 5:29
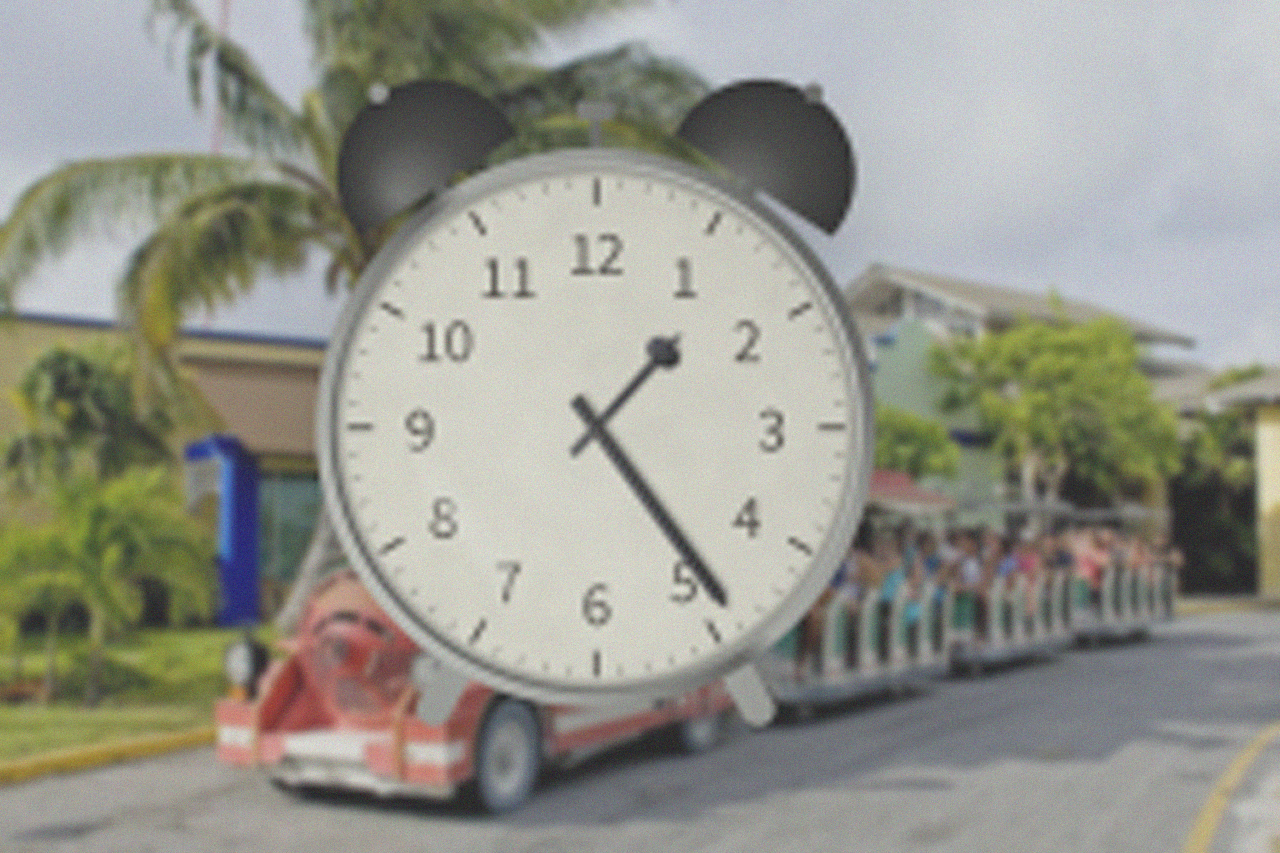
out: 1:24
